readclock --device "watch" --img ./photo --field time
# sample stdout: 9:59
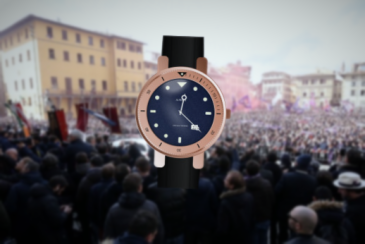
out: 12:22
